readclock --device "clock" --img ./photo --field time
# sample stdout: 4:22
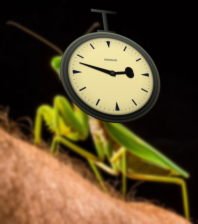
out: 2:48
